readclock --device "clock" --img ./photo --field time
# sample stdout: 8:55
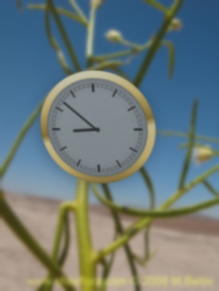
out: 8:52
